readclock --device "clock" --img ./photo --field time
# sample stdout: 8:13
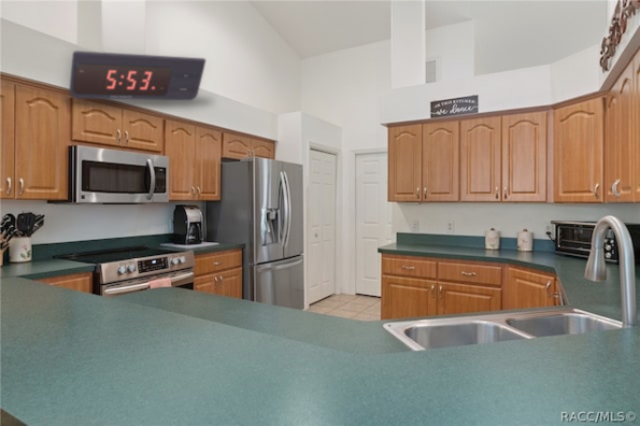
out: 5:53
